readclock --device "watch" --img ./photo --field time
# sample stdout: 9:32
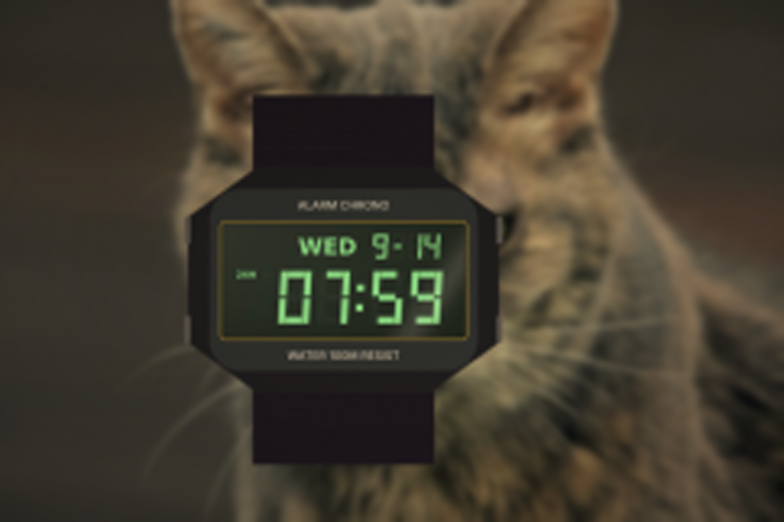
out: 7:59
